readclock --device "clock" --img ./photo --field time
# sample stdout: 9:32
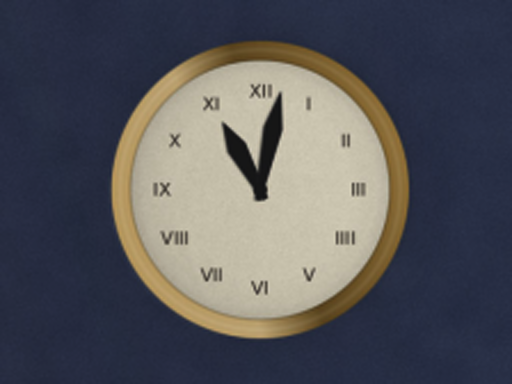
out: 11:02
